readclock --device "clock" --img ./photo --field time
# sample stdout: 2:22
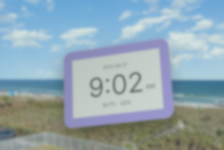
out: 9:02
